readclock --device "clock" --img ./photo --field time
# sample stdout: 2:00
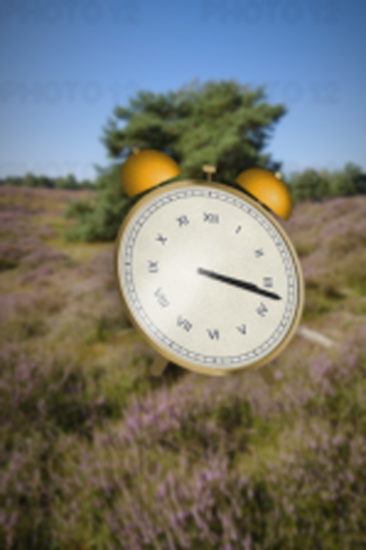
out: 3:17
